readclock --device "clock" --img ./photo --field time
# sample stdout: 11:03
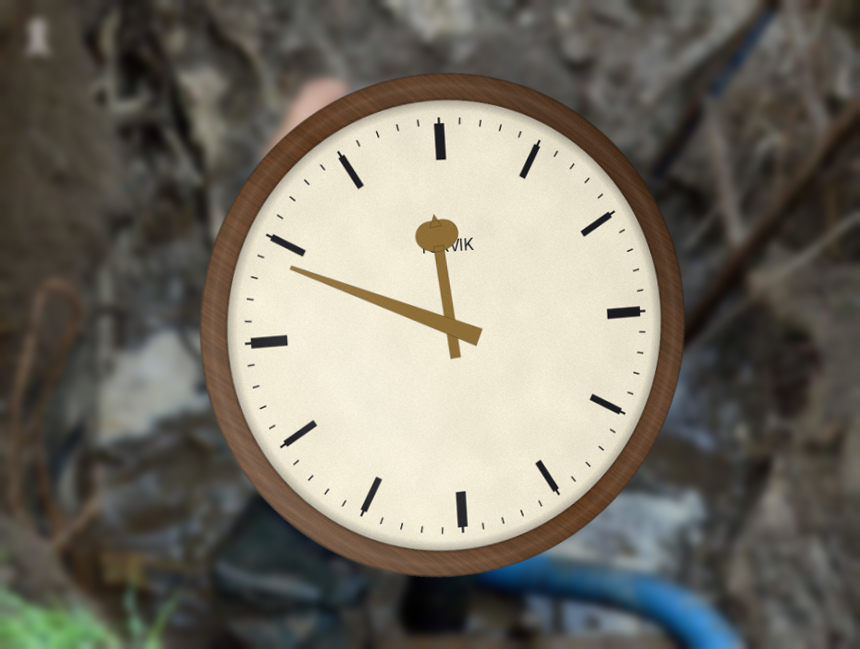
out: 11:49
